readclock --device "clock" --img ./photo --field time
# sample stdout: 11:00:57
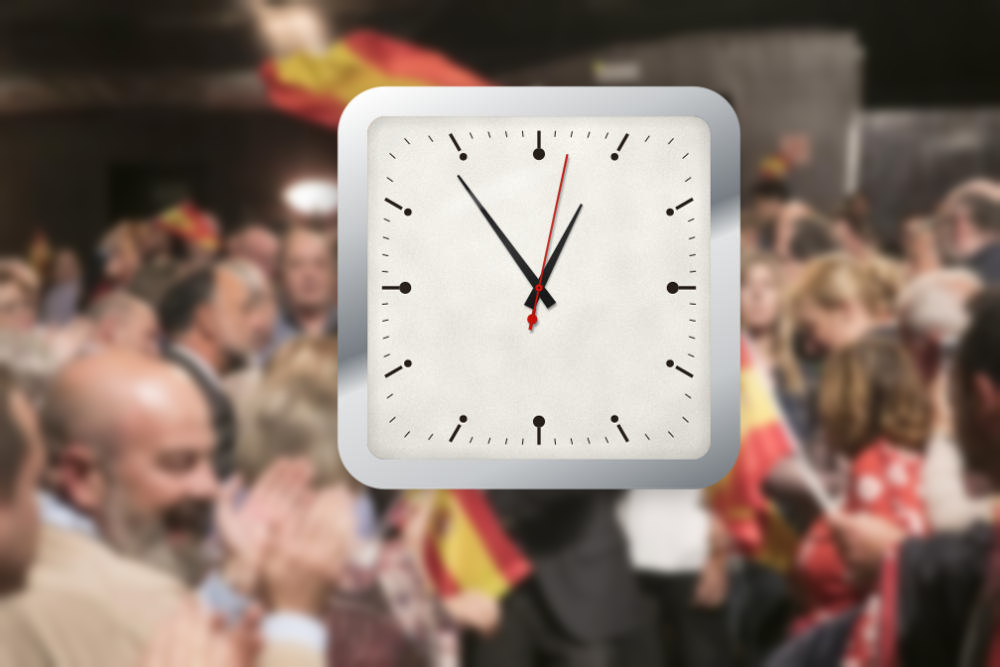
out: 12:54:02
